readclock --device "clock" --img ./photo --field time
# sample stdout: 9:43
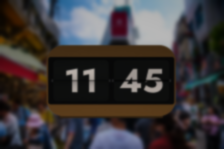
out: 11:45
